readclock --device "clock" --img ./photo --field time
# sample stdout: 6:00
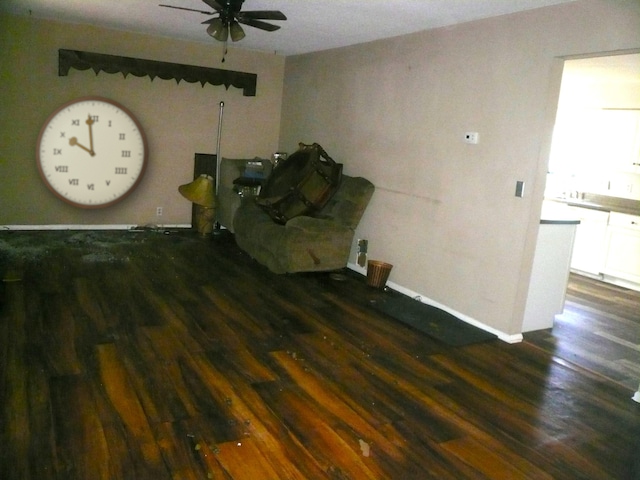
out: 9:59
